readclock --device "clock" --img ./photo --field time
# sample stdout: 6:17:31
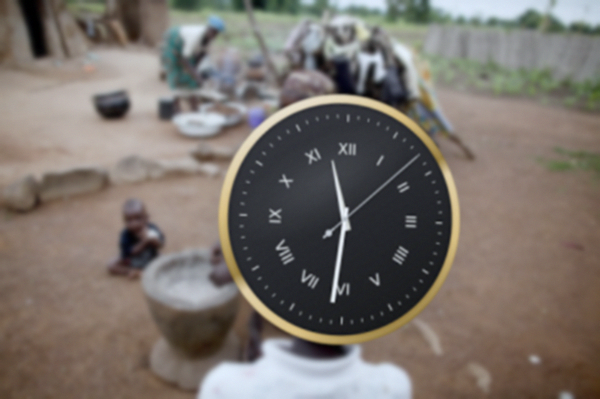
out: 11:31:08
